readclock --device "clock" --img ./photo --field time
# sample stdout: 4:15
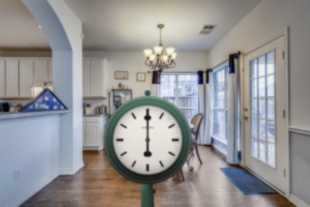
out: 6:00
